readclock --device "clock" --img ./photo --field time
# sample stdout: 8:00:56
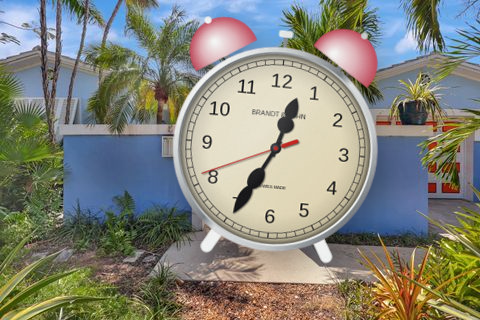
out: 12:34:41
